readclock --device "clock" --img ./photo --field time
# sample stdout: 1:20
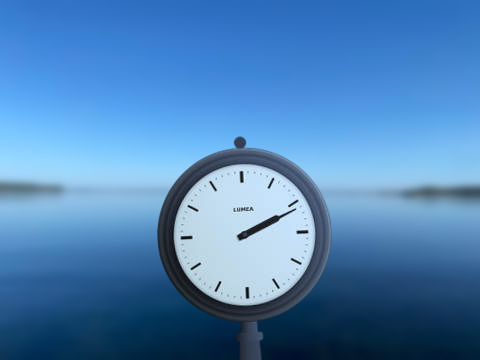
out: 2:11
